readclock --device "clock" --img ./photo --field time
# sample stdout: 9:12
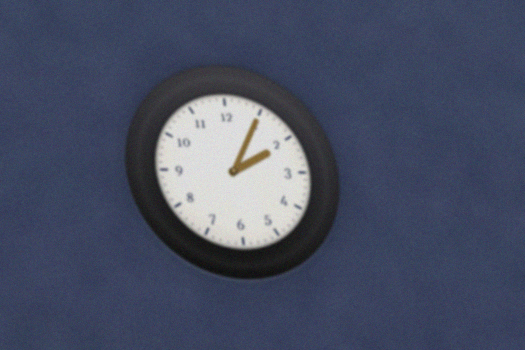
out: 2:05
